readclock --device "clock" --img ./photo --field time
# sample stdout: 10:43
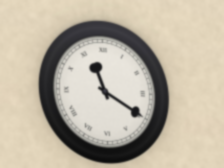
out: 11:20
